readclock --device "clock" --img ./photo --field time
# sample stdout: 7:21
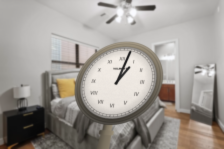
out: 1:02
